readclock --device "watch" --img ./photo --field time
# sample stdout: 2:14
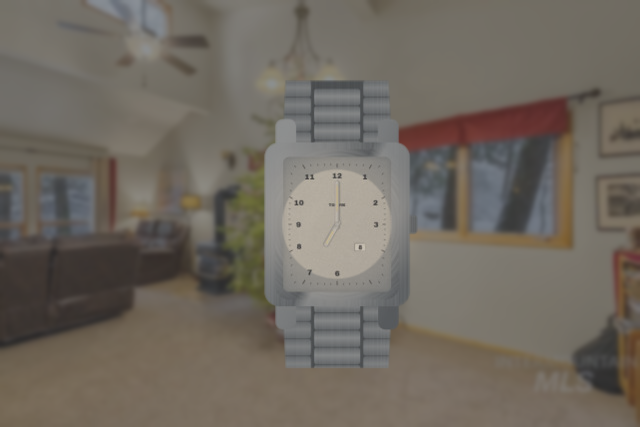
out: 7:00
